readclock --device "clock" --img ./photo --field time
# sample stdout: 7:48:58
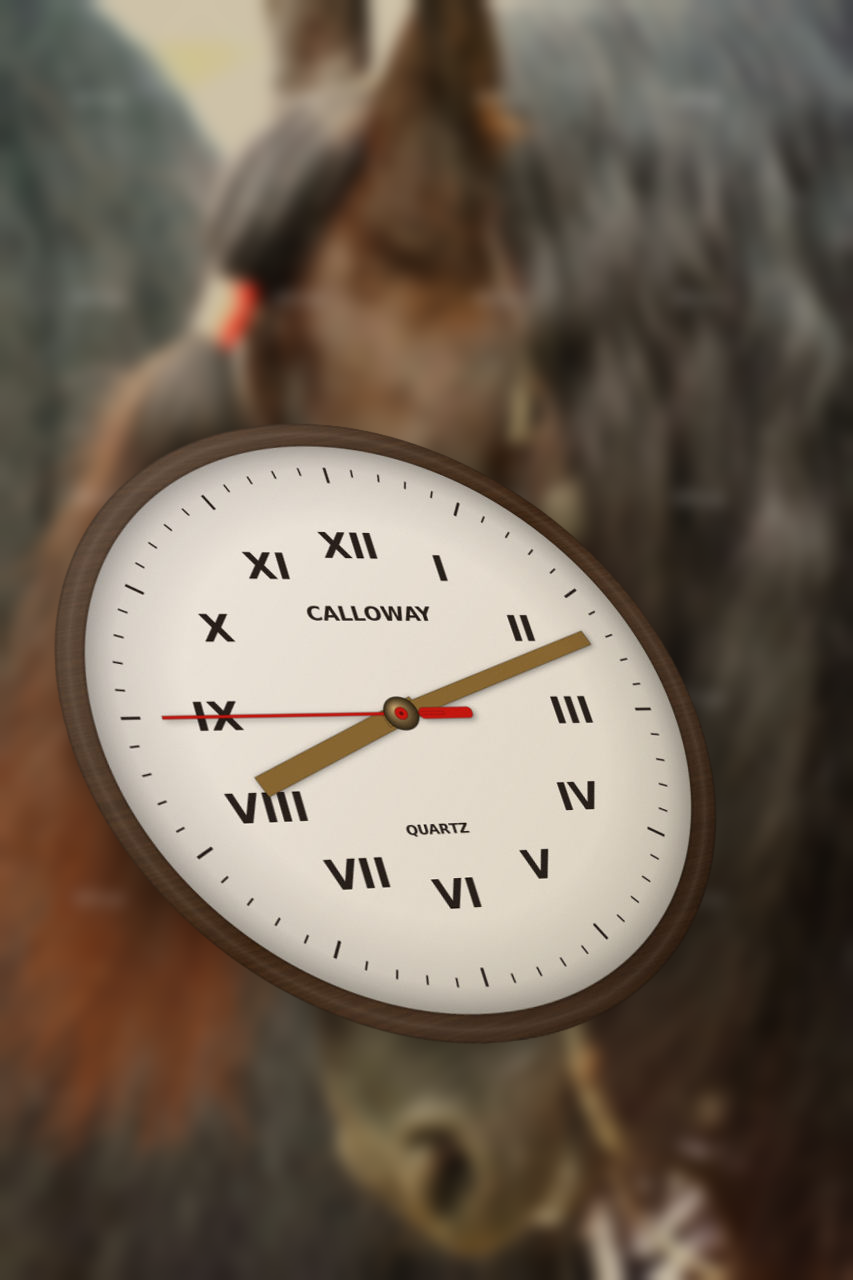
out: 8:11:45
